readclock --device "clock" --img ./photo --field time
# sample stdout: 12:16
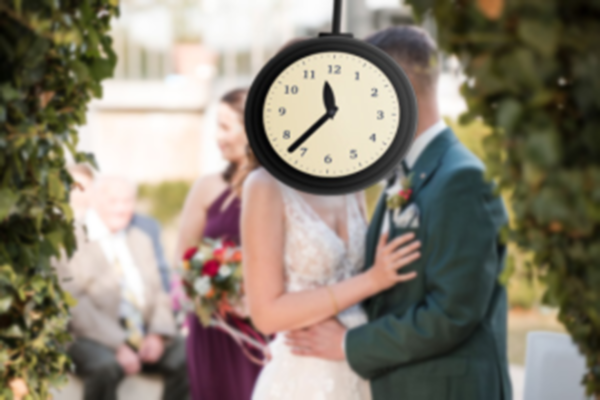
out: 11:37
